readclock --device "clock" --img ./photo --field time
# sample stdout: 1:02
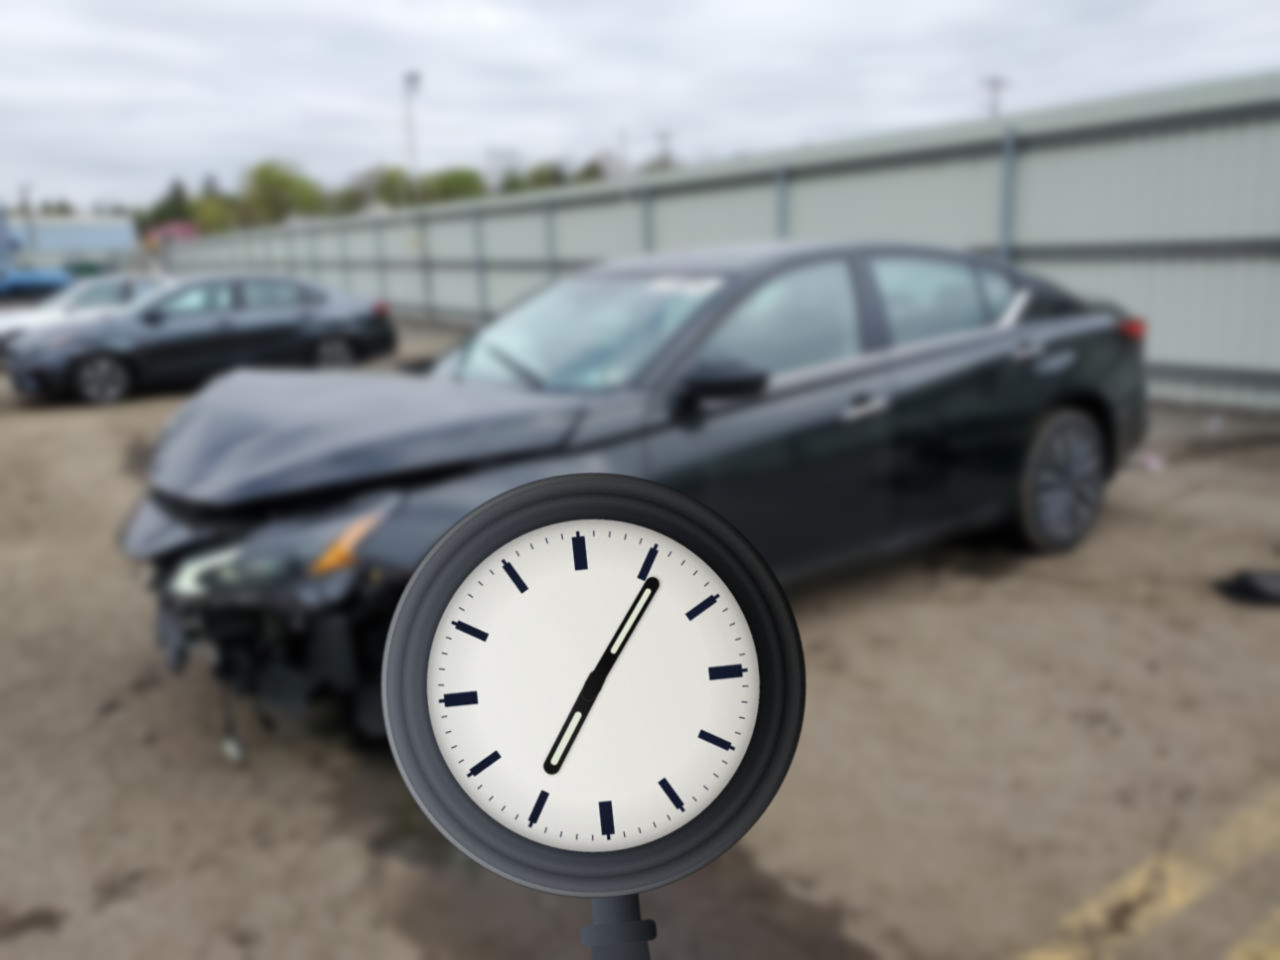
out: 7:06
